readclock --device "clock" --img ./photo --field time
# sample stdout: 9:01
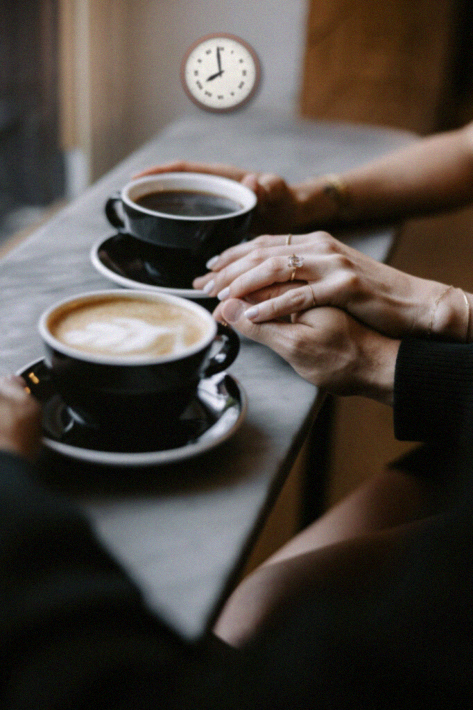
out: 7:59
